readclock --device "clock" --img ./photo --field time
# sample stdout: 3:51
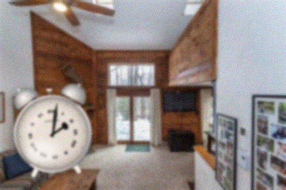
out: 2:02
